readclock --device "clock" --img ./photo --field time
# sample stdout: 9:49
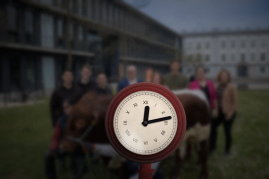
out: 12:13
